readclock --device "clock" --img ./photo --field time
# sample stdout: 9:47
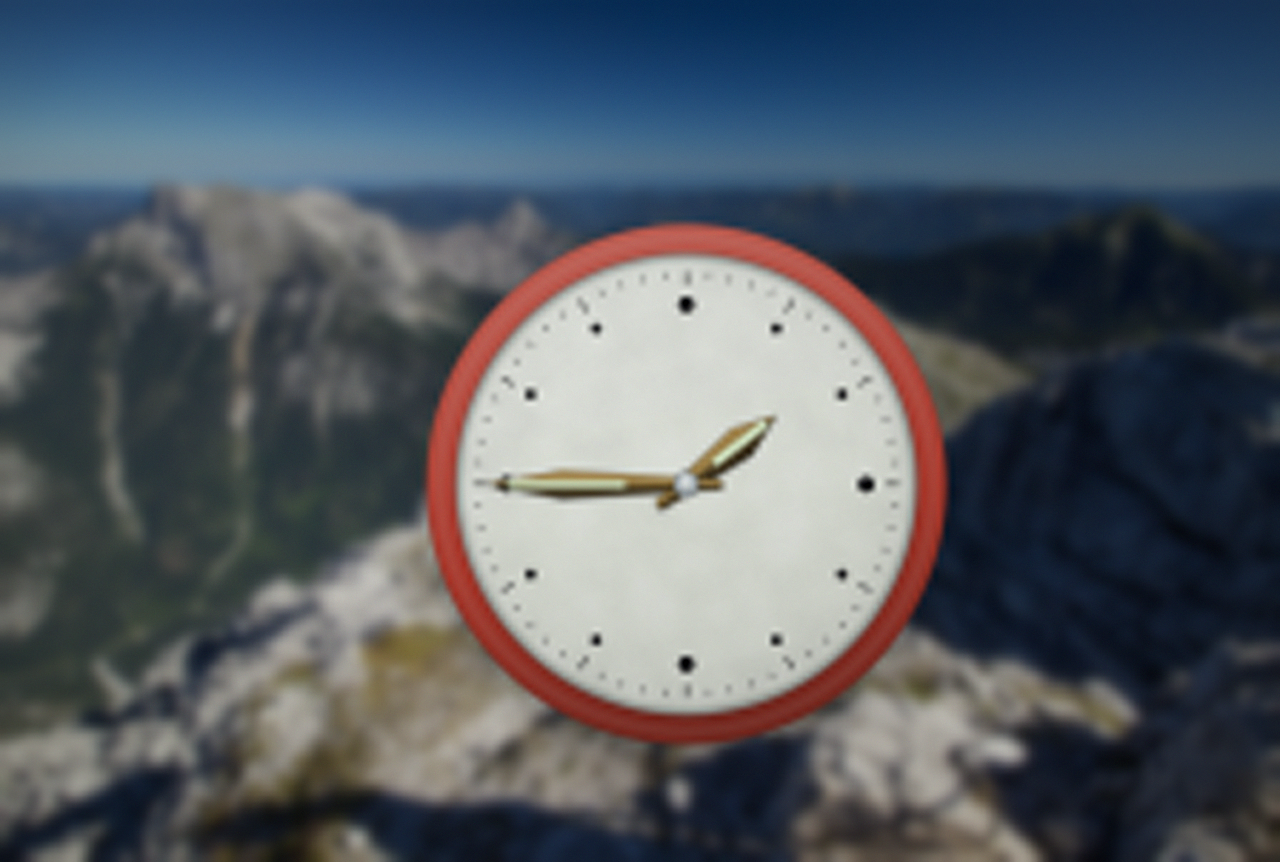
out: 1:45
